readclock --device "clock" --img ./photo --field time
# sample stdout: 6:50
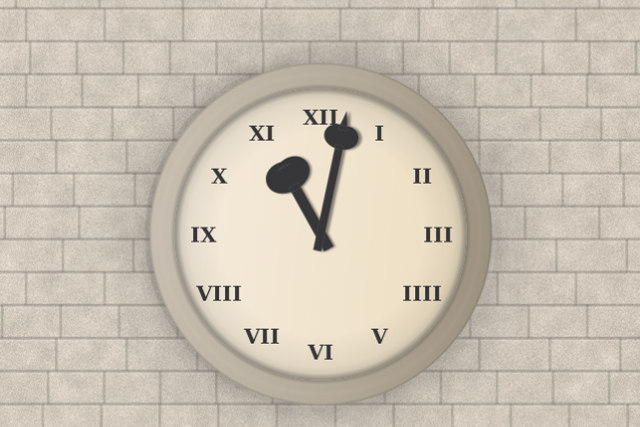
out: 11:02
